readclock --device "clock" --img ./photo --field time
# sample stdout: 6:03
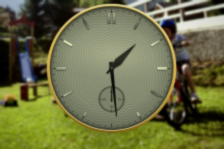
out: 1:29
